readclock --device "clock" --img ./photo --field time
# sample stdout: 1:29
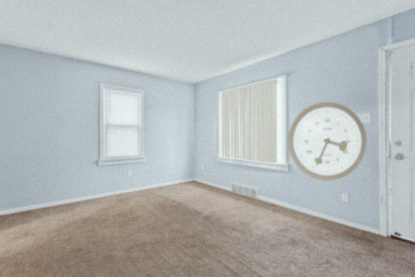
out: 3:34
